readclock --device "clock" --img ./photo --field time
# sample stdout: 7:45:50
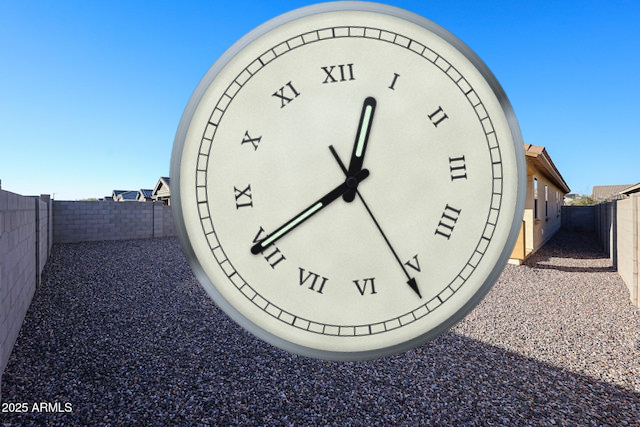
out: 12:40:26
